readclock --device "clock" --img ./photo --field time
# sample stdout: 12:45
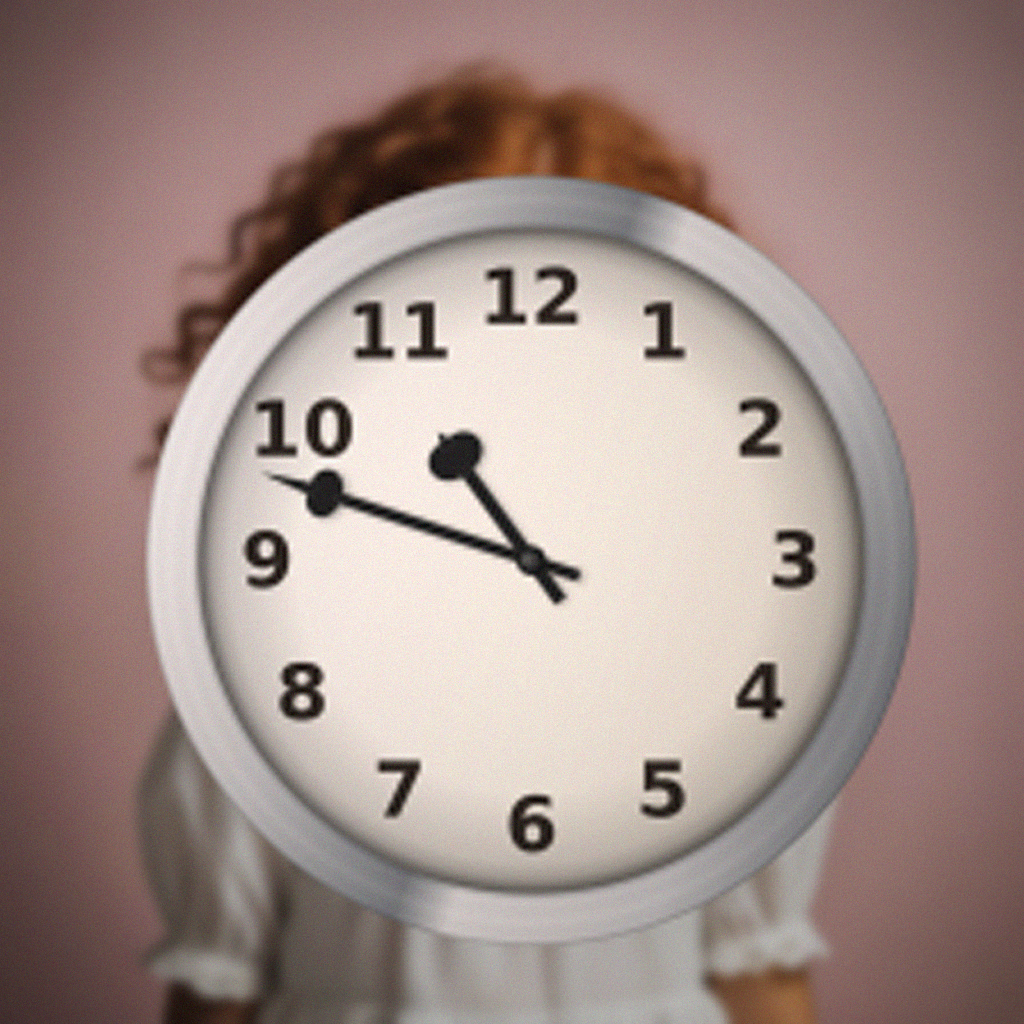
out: 10:48
